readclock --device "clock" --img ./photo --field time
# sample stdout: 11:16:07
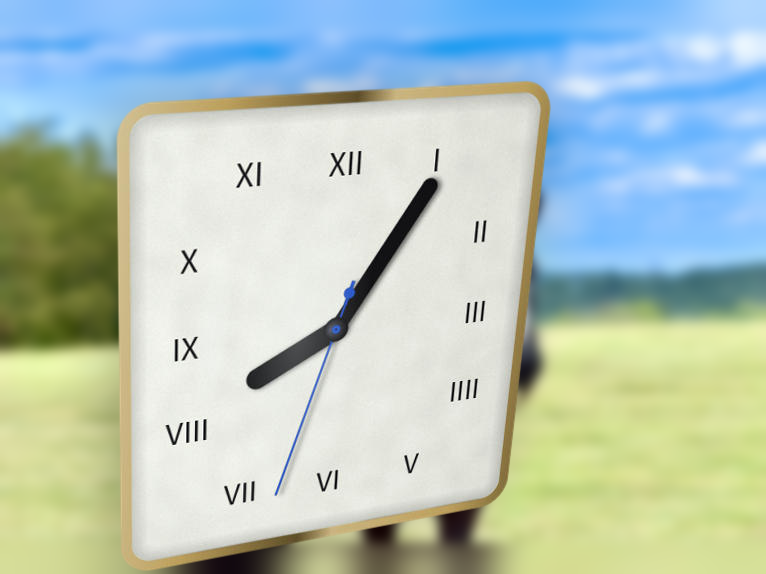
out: 8:05:33
